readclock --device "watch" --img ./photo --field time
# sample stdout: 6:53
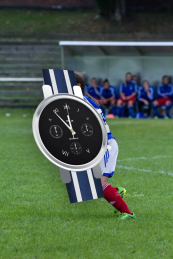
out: 11:54
